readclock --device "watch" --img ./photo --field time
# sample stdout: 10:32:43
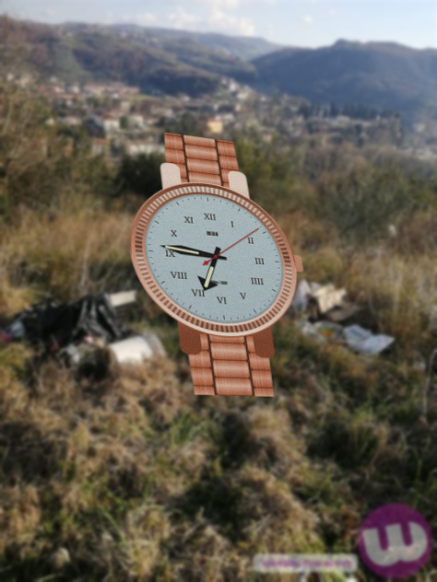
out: 6:46:09
